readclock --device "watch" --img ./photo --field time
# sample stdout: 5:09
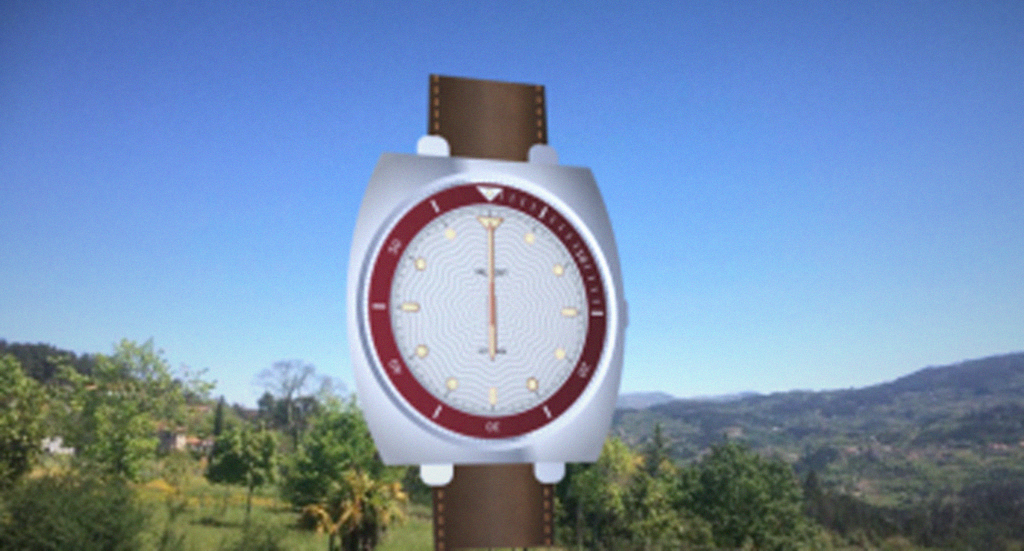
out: 6:00
